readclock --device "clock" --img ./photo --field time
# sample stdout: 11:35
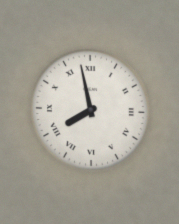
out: 7:58
